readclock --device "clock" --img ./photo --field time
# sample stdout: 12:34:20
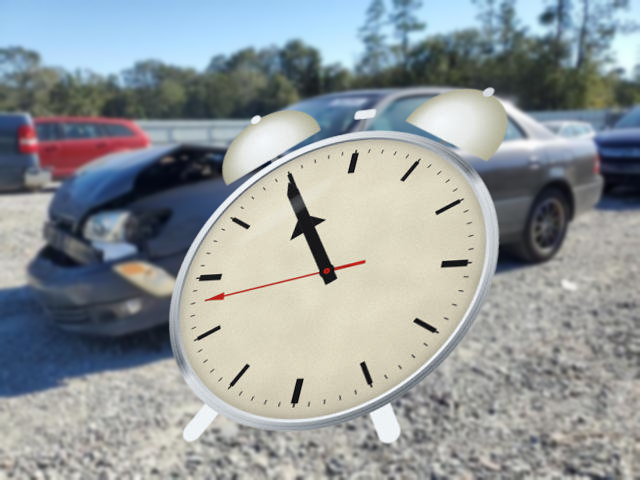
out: 10:54:43
